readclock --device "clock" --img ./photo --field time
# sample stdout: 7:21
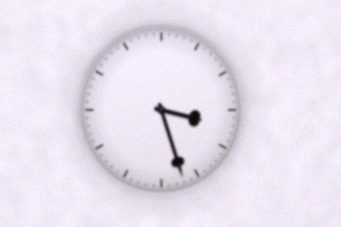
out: 3:27
